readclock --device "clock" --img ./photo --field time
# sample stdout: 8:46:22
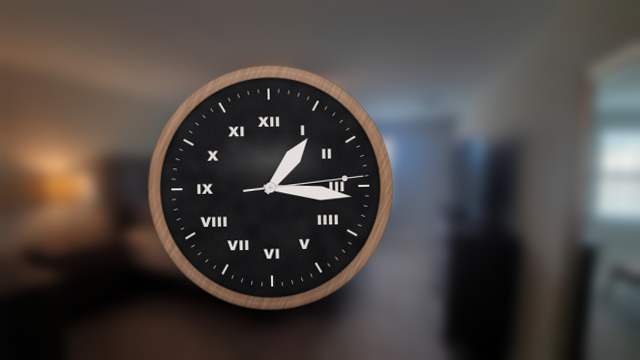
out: 1:16:14
